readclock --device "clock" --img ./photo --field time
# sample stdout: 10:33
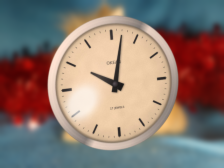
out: 10:02
